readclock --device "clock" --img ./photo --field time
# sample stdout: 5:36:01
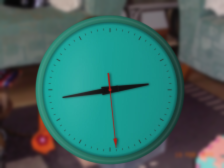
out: 2:43:29
